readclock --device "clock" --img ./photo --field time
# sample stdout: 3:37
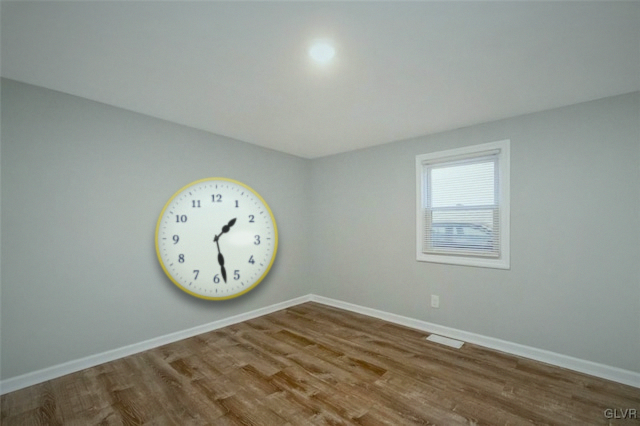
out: 1:28
